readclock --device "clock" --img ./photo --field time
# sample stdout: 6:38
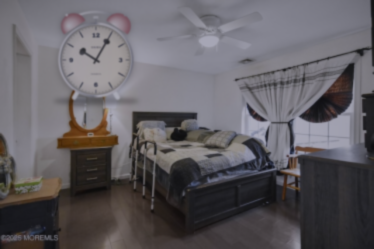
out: 10:05
